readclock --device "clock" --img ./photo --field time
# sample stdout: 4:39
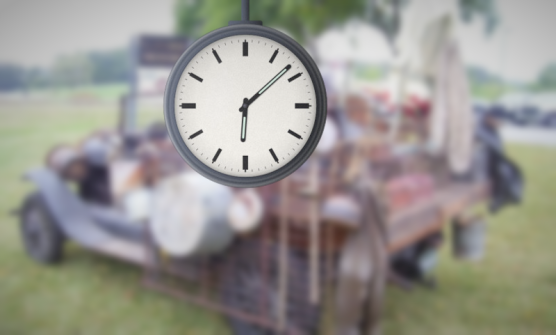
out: 6:08
